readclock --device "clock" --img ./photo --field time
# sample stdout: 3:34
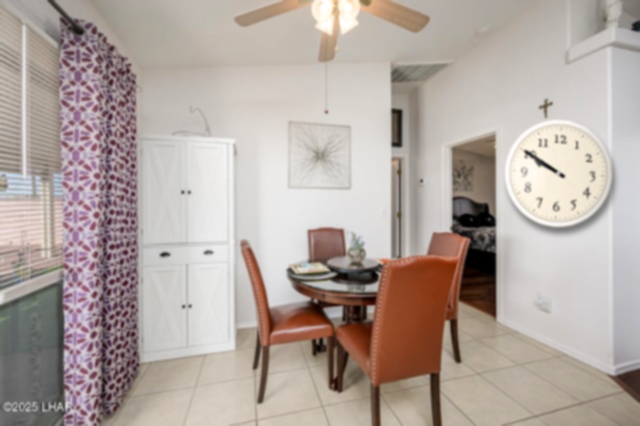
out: 9:50
